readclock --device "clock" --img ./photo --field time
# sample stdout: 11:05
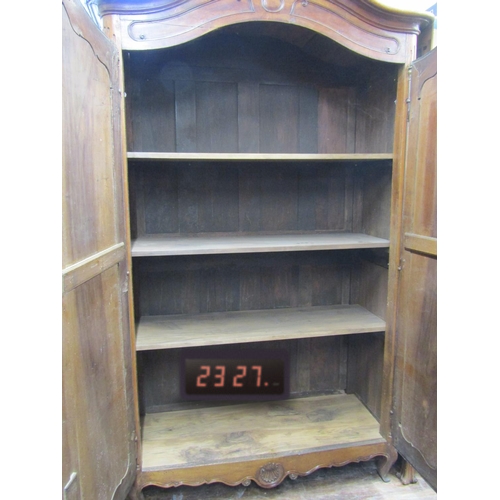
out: 23:27
